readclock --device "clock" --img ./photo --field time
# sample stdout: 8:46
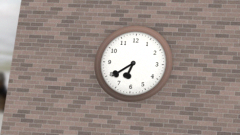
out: 6:39
